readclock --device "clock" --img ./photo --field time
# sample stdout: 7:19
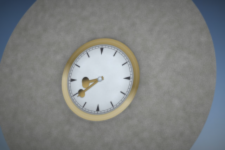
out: 8:39
